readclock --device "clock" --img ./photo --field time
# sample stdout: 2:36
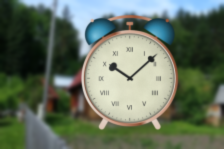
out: 10:08
